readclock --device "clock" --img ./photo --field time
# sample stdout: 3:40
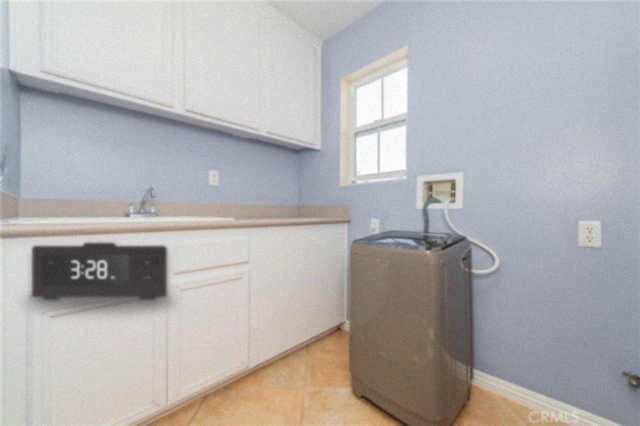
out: 3:28
